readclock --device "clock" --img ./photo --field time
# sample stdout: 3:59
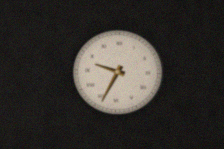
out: 9:34
